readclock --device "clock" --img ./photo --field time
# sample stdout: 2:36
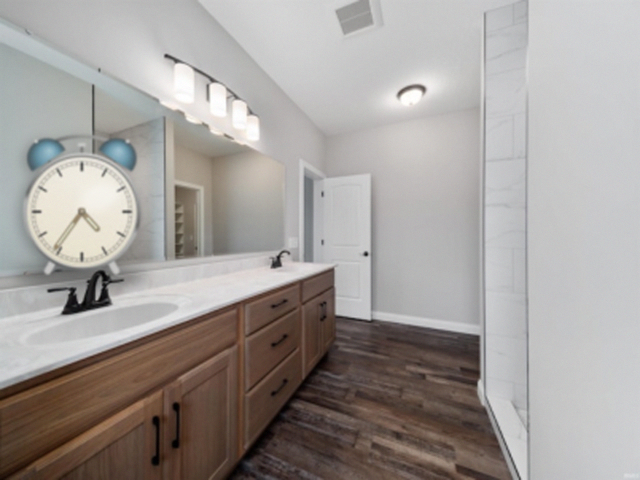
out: 4:36
